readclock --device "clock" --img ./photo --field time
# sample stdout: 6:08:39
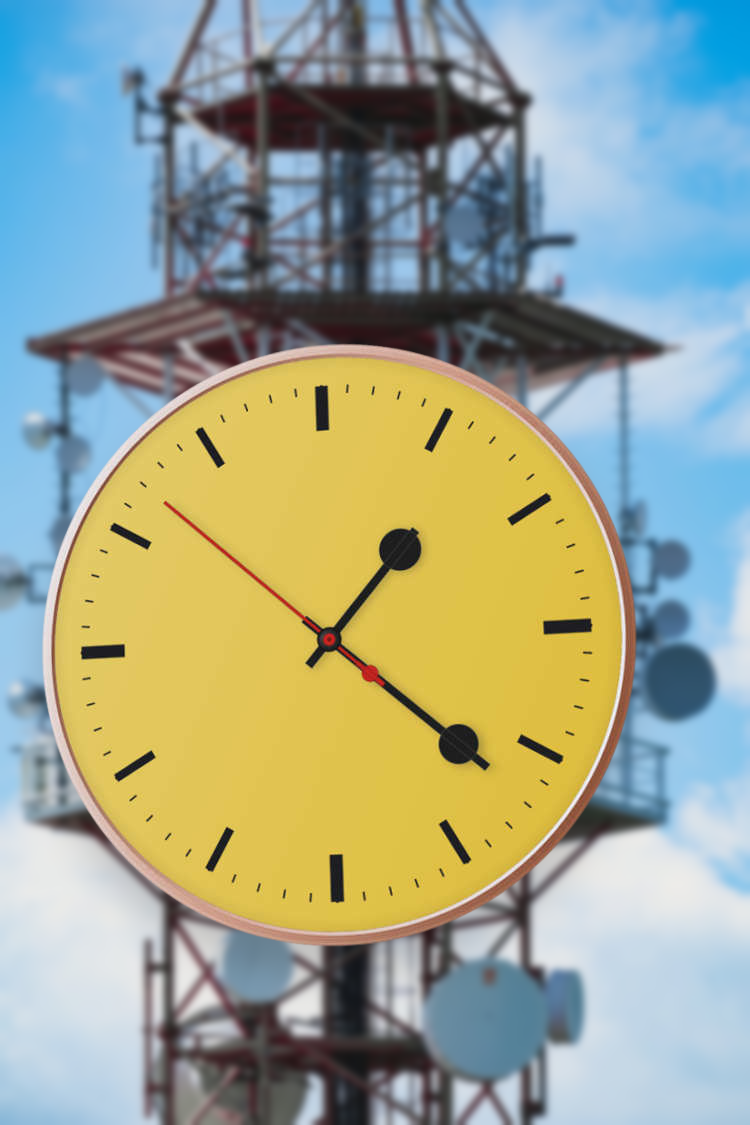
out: 1:21:52
